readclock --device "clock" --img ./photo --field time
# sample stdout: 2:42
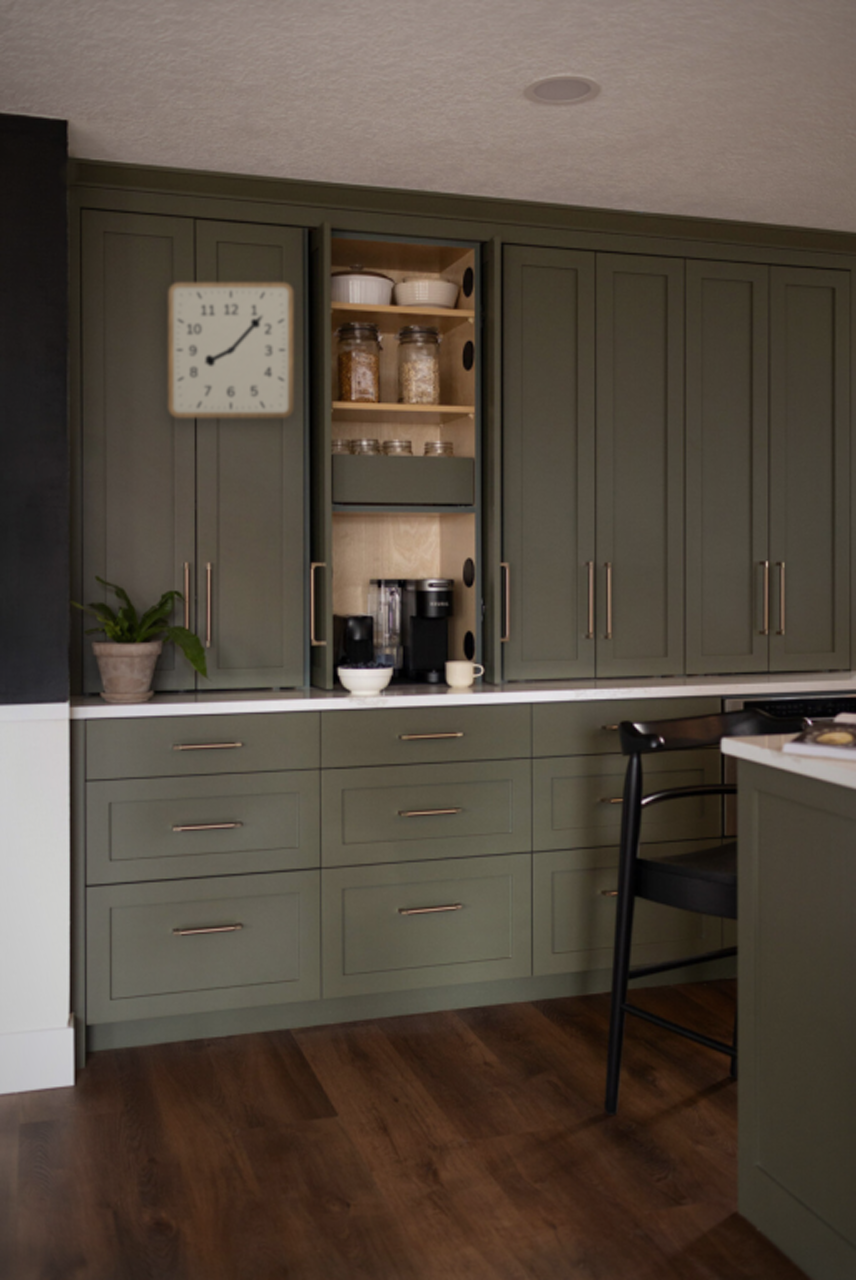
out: 8:07
